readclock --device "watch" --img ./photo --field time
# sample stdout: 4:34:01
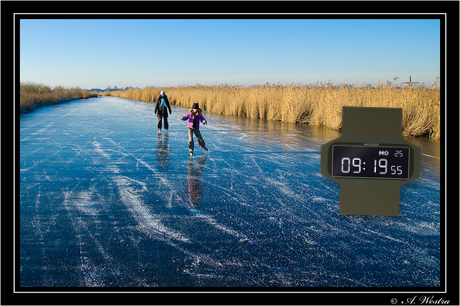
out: 9:19:55
